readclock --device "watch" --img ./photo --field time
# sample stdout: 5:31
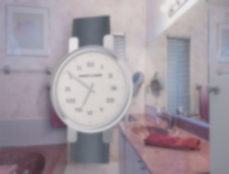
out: 6:51
